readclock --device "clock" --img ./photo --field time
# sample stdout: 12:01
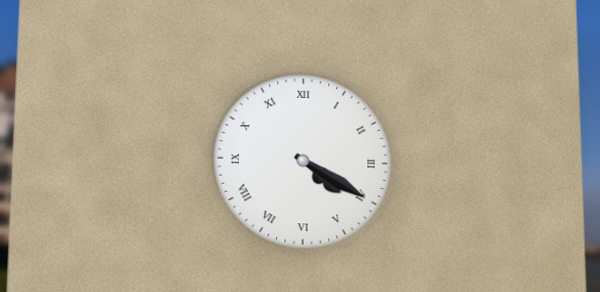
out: 4:20
